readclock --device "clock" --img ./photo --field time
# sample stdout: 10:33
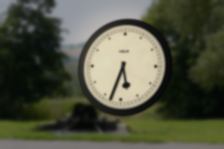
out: 5:33
